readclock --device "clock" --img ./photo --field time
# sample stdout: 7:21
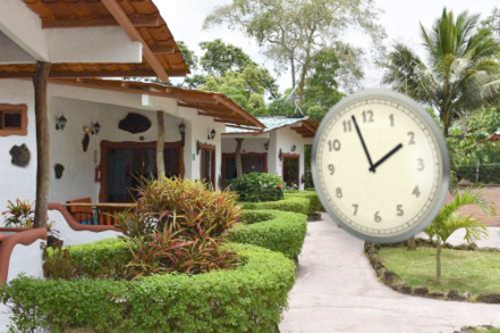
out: 1:57
